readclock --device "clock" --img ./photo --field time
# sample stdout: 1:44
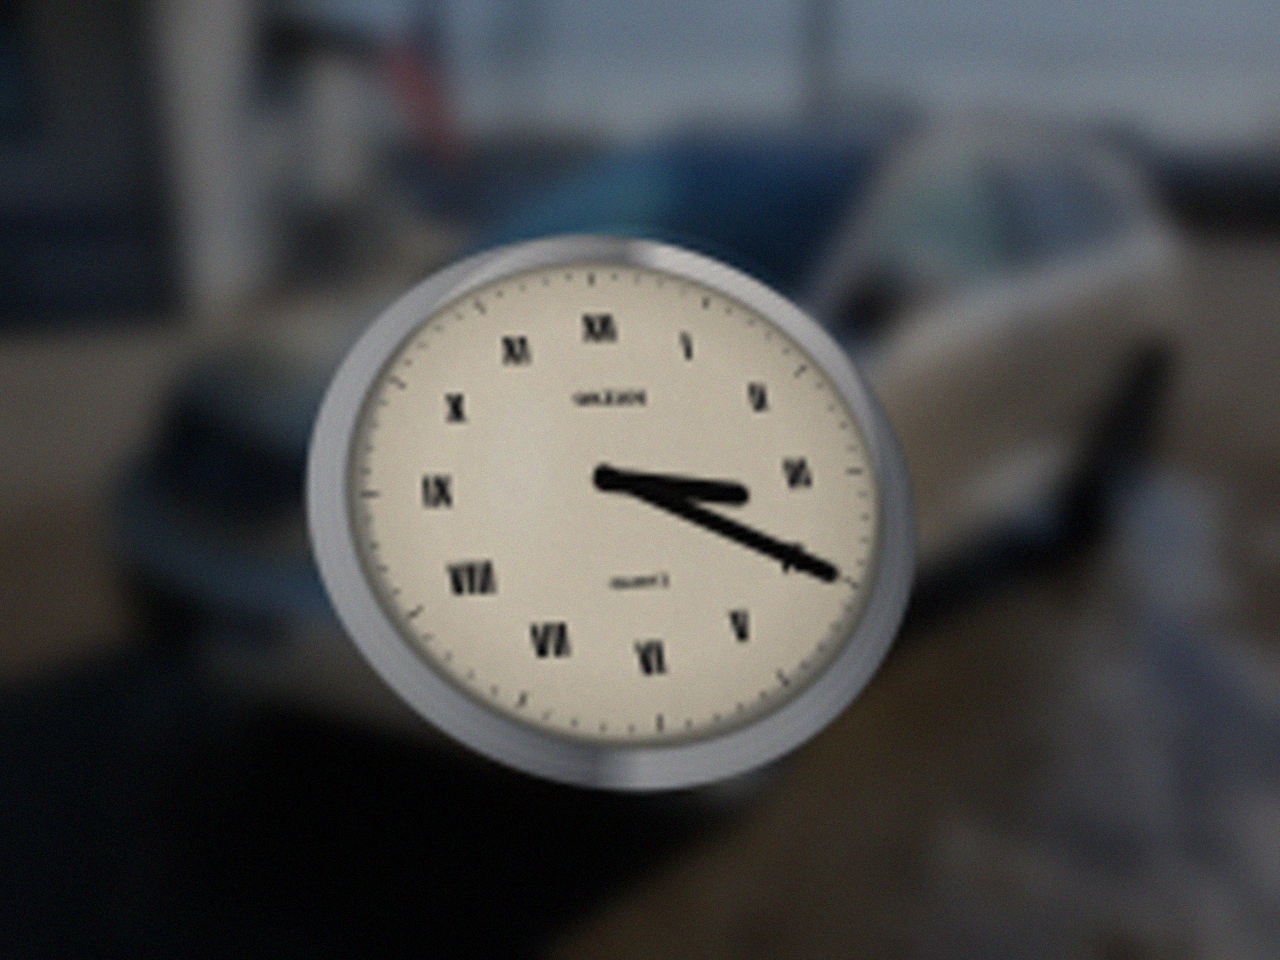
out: 3:20
